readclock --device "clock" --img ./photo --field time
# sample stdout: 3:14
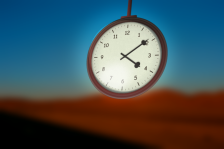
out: 4:09
